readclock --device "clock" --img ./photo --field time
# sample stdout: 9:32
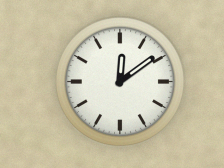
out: 12:09
